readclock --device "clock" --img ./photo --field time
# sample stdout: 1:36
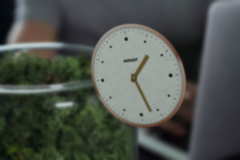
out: 1:27
